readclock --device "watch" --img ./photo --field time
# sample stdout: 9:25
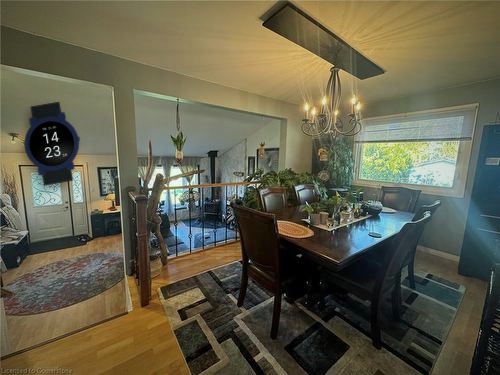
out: 14:23
